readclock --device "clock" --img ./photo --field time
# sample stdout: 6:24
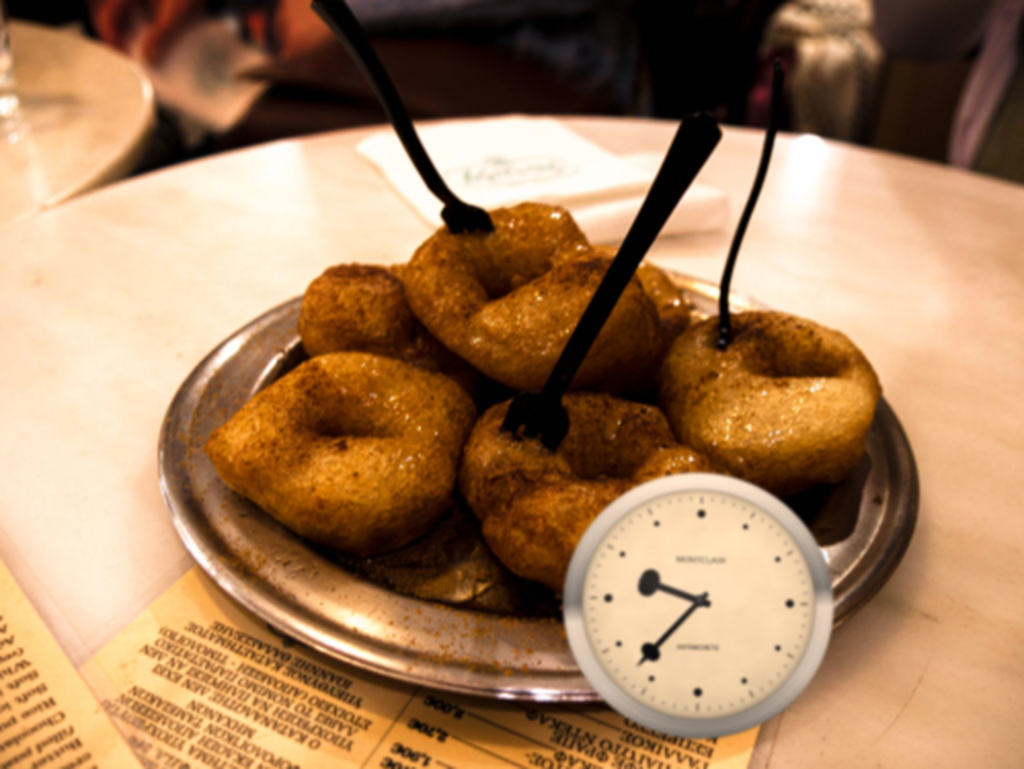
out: 9:37
